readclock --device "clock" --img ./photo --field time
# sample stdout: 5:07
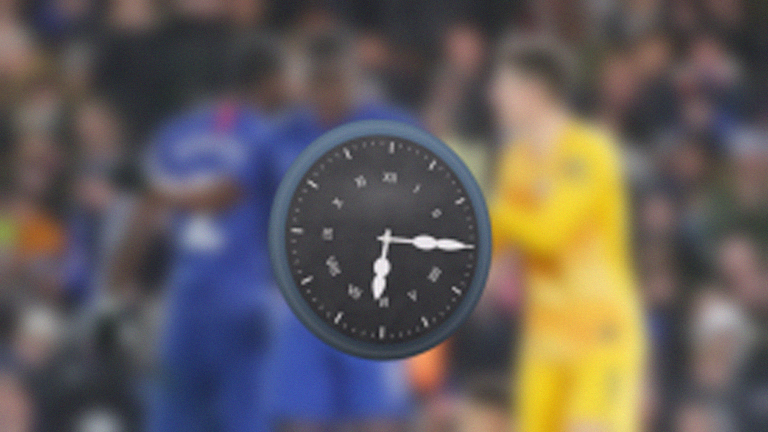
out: 6:15
